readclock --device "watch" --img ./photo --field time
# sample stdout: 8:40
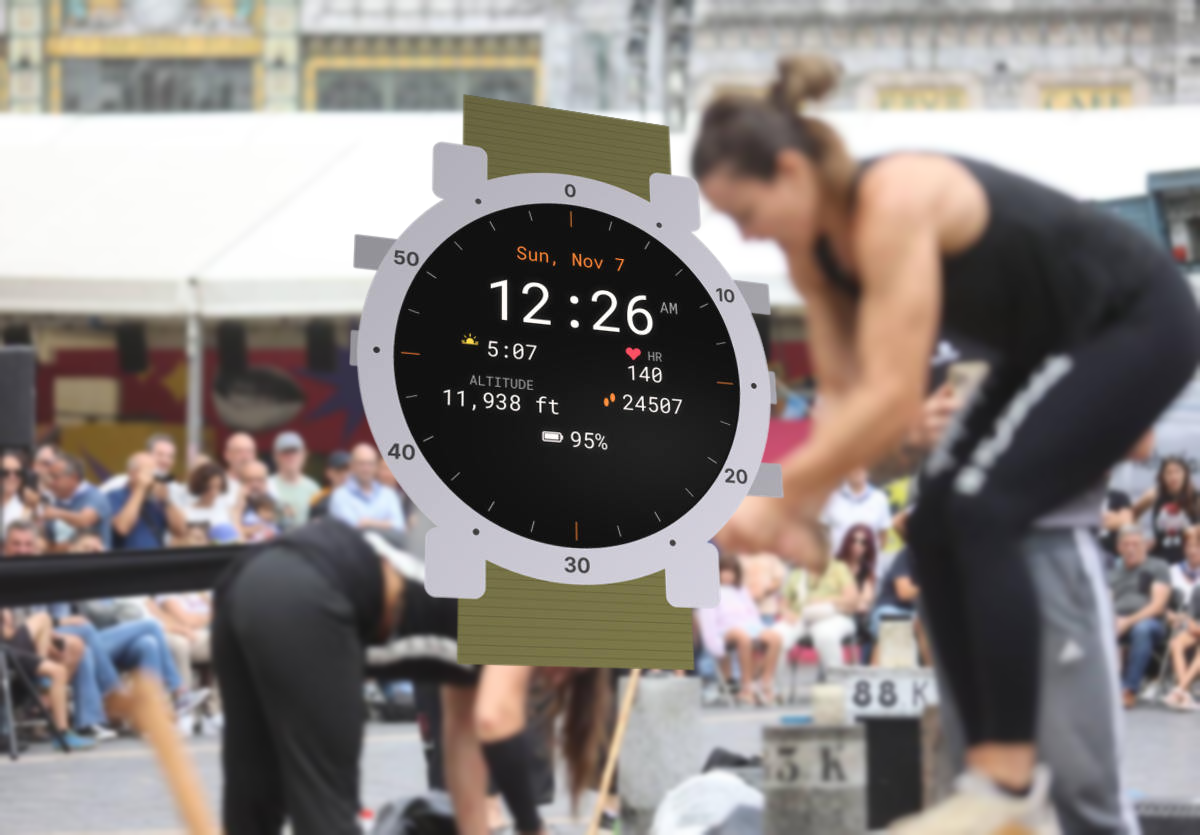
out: 12:26
